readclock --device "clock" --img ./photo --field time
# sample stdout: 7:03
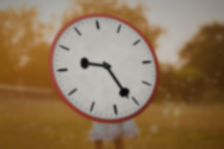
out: 9:26
